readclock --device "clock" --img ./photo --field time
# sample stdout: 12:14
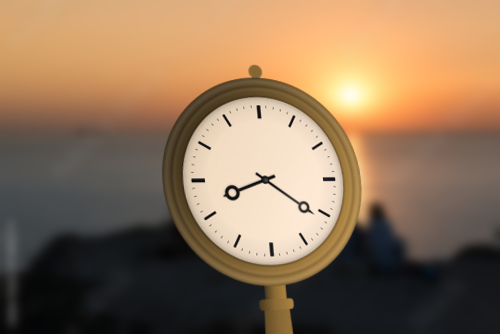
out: 8:21
